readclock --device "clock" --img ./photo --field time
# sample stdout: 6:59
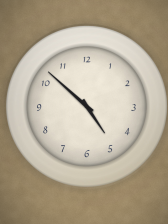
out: 4:52
